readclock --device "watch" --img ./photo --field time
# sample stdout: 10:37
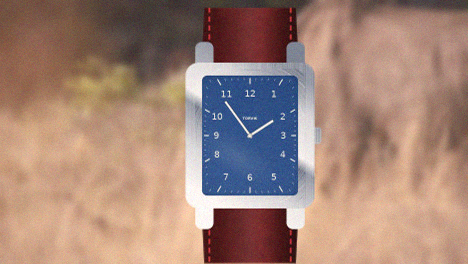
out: 1:54
